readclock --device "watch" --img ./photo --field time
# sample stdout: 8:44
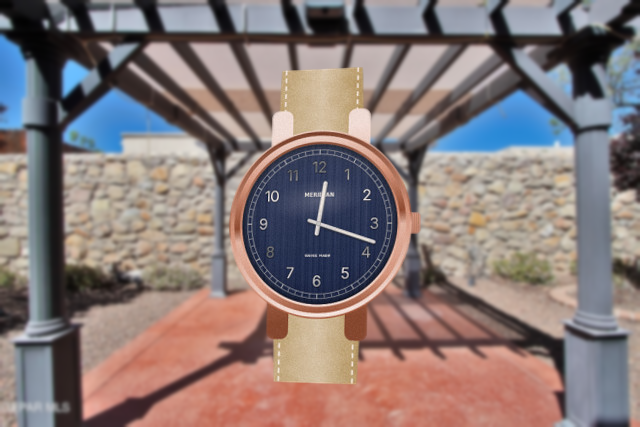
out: 12:18
